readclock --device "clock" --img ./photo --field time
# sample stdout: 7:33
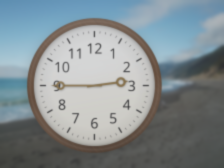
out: 2:45
